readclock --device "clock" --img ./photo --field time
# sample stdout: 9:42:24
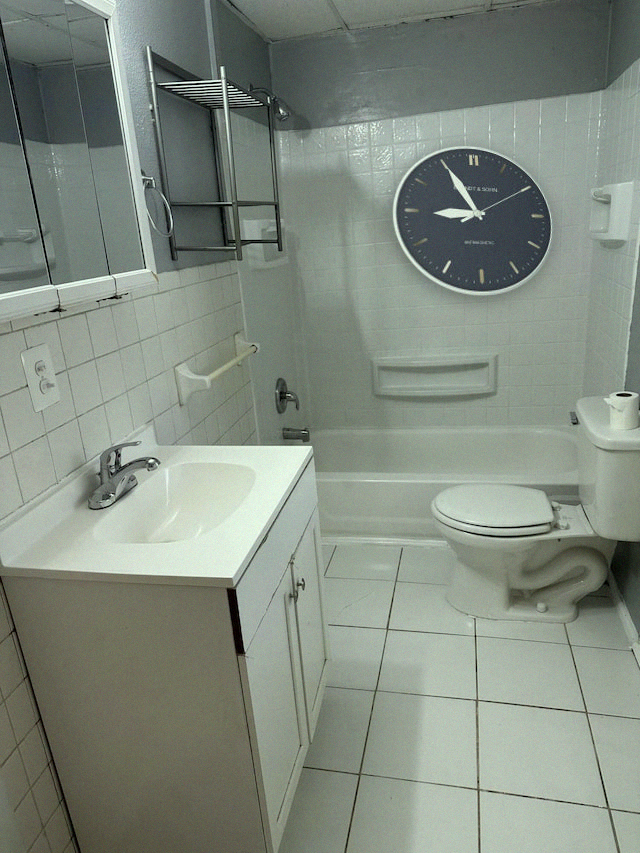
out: 8:55:10
